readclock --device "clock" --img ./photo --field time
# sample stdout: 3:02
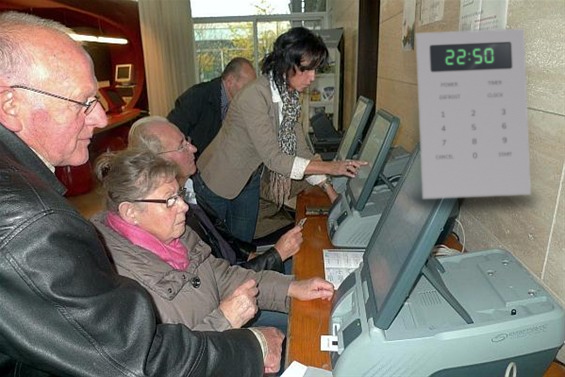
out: 22:50
